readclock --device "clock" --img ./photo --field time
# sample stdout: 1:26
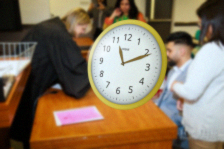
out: 11:11
